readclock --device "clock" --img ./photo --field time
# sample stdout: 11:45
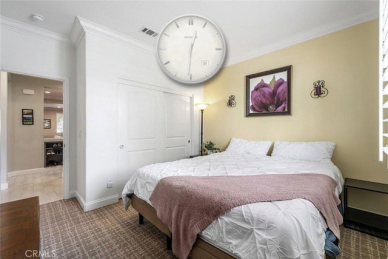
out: 12:31
